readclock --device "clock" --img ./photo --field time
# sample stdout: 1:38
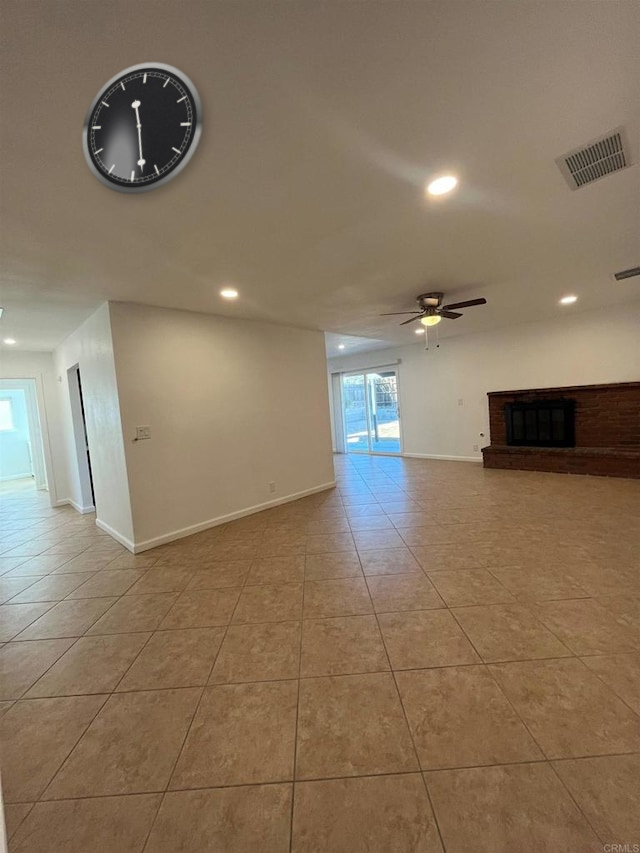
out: 11:28
